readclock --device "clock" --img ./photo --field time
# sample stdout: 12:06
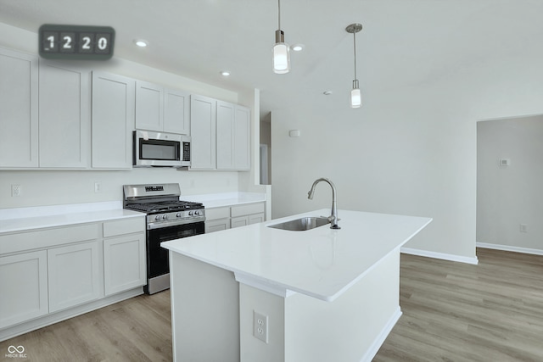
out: 12:20
